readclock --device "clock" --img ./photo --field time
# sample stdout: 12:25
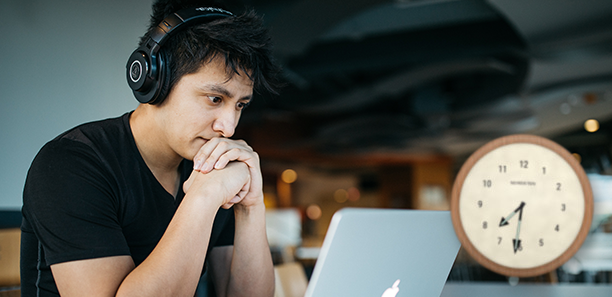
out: 7:31
